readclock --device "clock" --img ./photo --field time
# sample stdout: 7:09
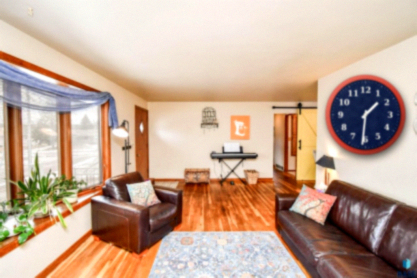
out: 1:31
